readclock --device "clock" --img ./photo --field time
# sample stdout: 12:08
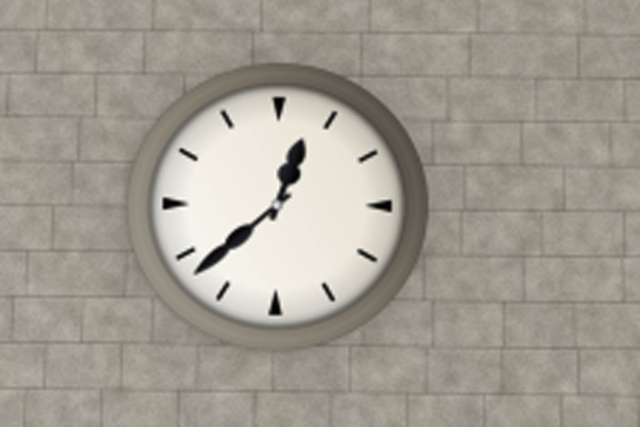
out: 12:38
